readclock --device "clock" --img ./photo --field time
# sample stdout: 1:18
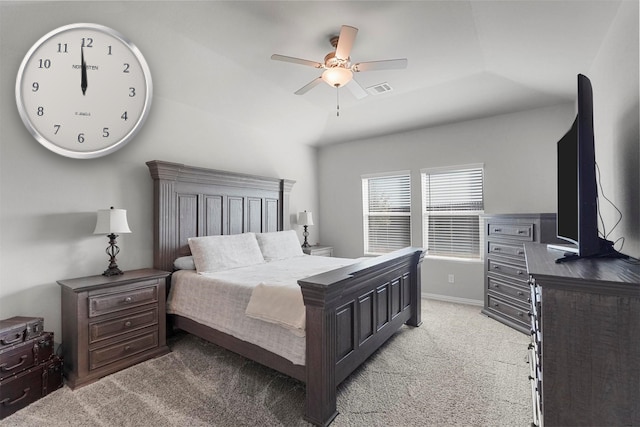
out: 11:59
